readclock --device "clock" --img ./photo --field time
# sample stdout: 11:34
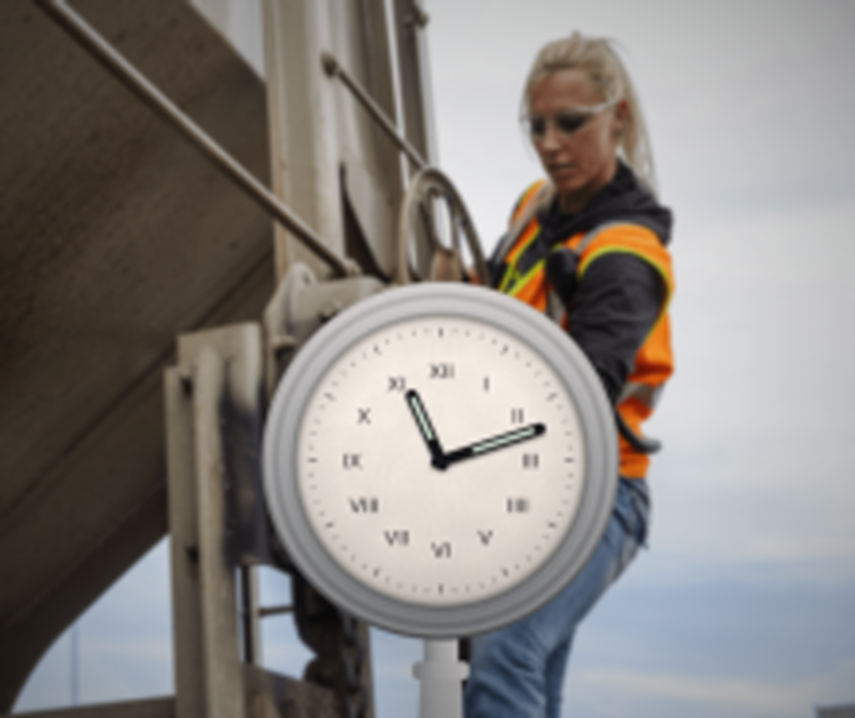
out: 11:12
